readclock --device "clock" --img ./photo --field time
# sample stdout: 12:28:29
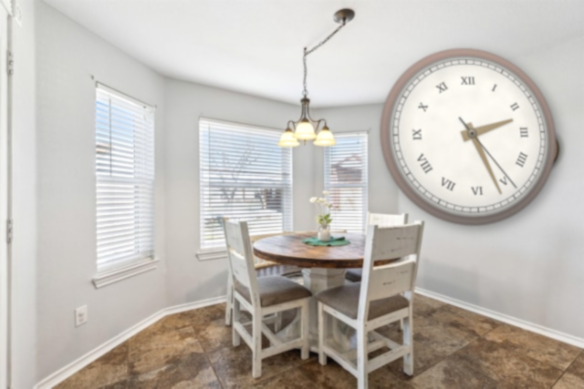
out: 2:26:24
